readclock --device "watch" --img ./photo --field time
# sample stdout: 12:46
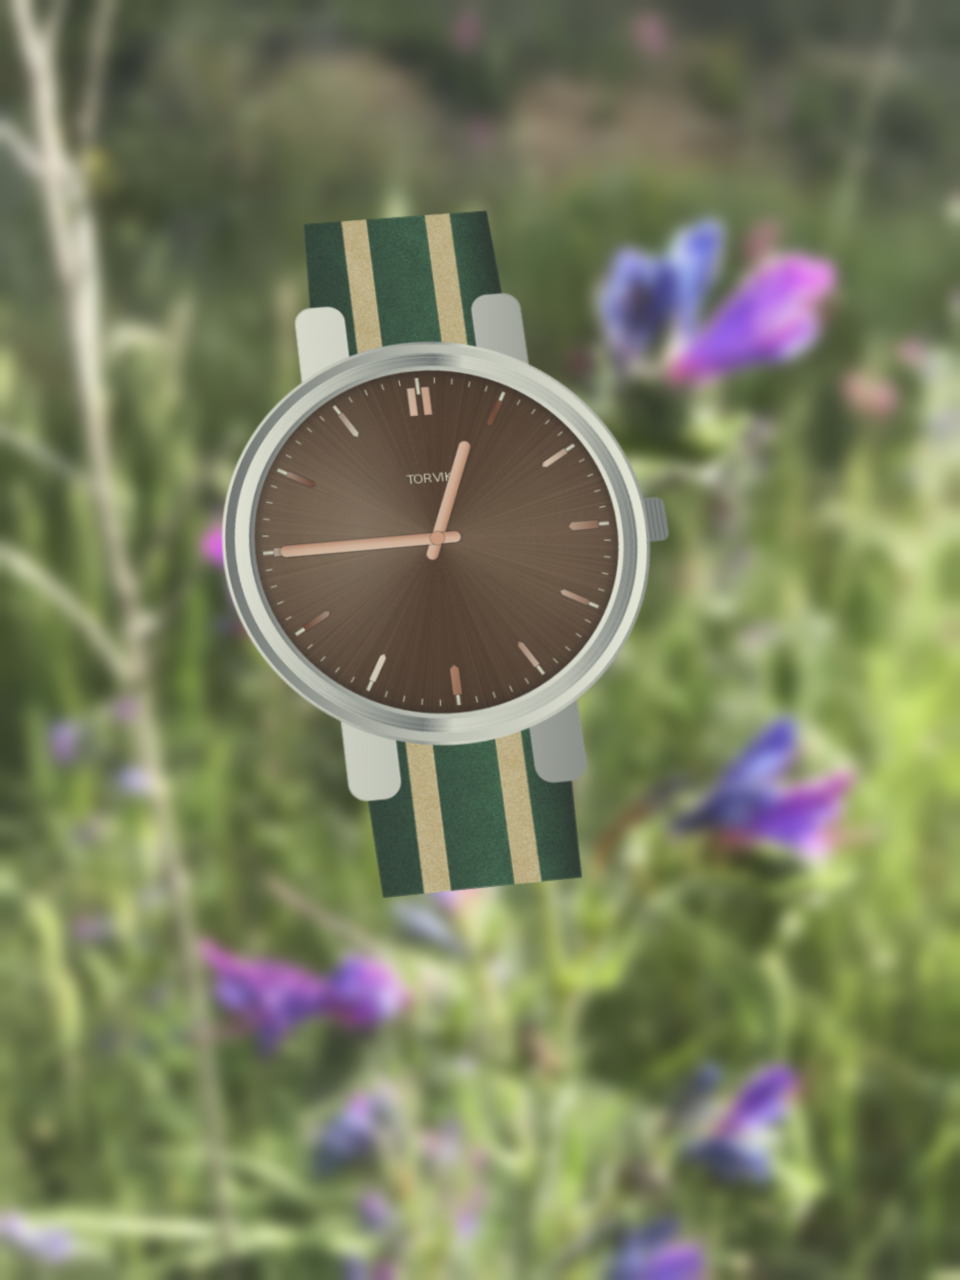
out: 12:45
